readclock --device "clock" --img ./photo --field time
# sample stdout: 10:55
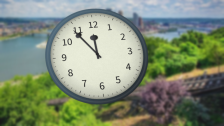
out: 11:54
